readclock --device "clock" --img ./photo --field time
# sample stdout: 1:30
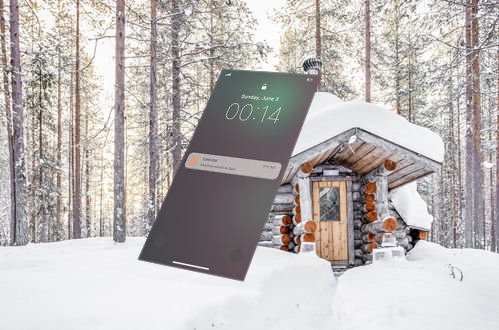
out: 0:14
